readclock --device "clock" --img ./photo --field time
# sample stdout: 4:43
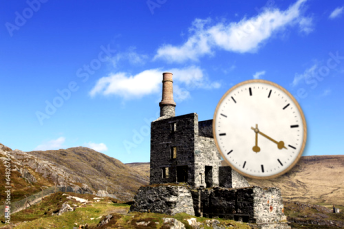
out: 6:21
